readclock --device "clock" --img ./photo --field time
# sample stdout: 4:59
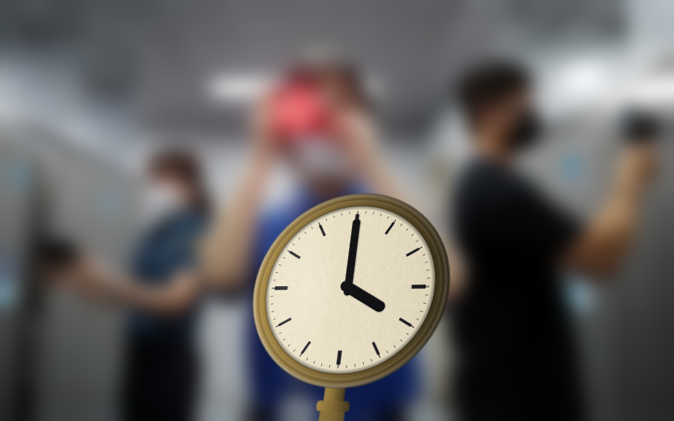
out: 4:00
